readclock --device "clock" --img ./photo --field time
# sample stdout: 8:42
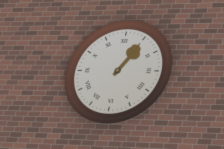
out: 1:05
